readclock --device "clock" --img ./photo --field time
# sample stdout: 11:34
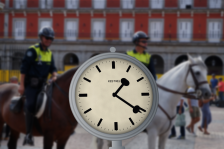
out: 1:21
